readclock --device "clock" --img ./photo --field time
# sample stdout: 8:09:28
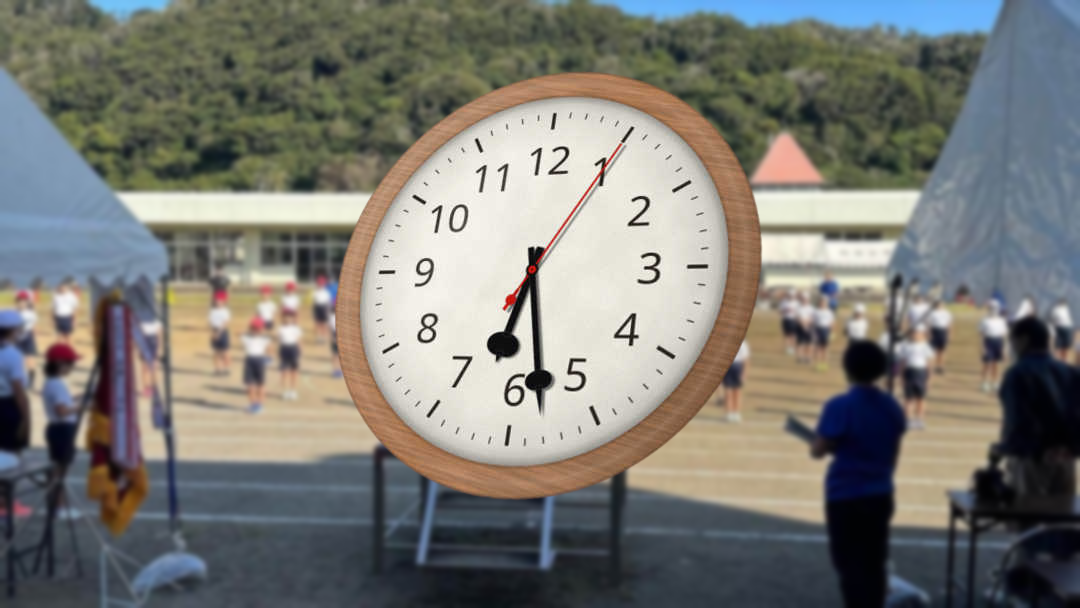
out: 6:28:05
